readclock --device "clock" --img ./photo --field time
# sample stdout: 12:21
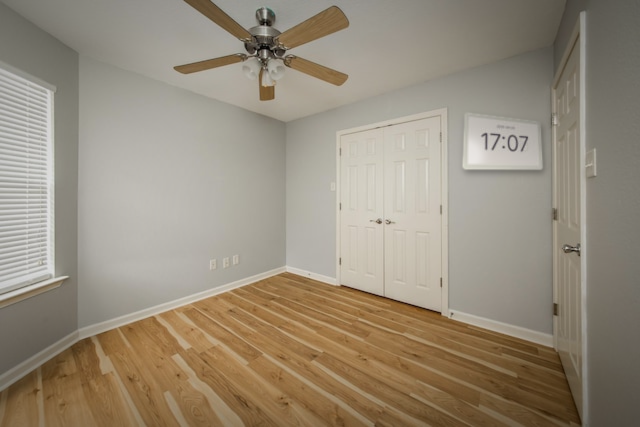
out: 17:07
